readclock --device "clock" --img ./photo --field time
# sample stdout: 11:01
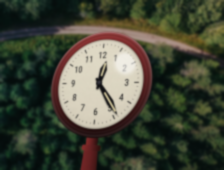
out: 12:24
